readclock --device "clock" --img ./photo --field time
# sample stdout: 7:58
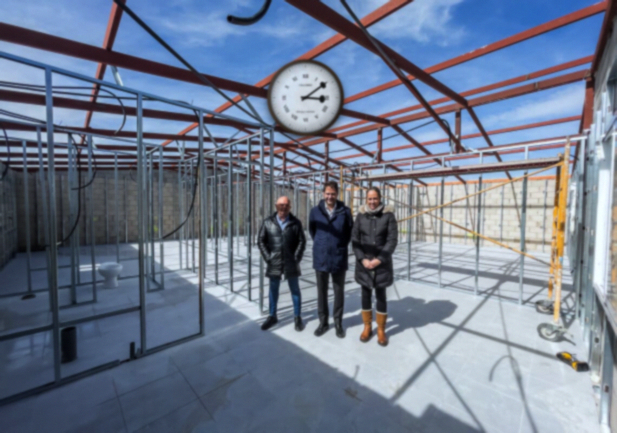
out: 3:09
